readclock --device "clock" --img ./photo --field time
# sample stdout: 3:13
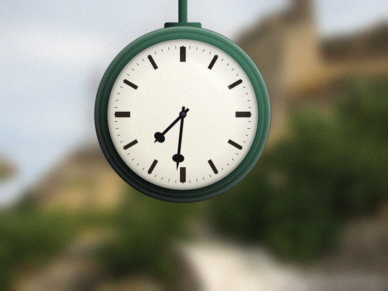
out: 7:31
